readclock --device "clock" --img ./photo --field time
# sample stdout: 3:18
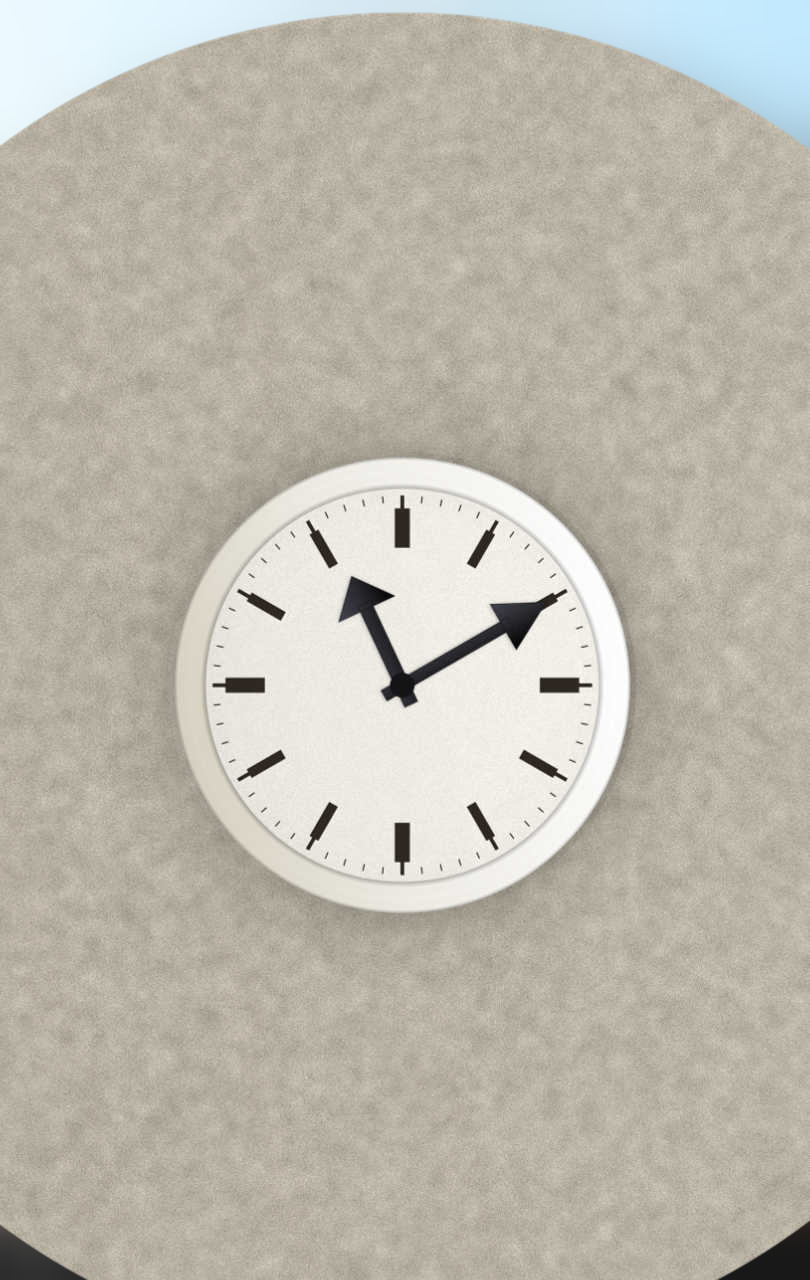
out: 11:10
